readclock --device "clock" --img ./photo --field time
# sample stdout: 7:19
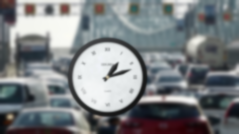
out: 1:12
